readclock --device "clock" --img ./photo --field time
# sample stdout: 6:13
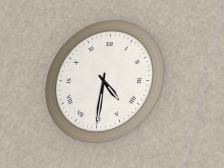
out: 4:30
